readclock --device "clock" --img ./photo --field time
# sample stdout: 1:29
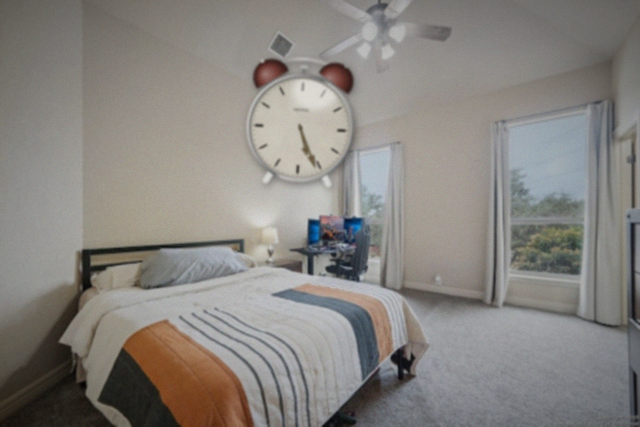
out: 5:26
